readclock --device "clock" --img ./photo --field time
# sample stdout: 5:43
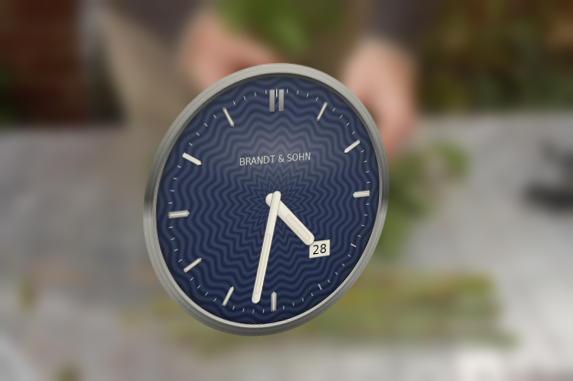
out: 4:32
